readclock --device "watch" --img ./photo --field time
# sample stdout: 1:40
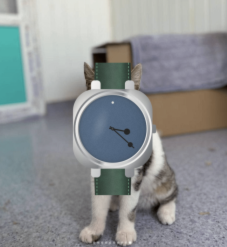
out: 3:22
